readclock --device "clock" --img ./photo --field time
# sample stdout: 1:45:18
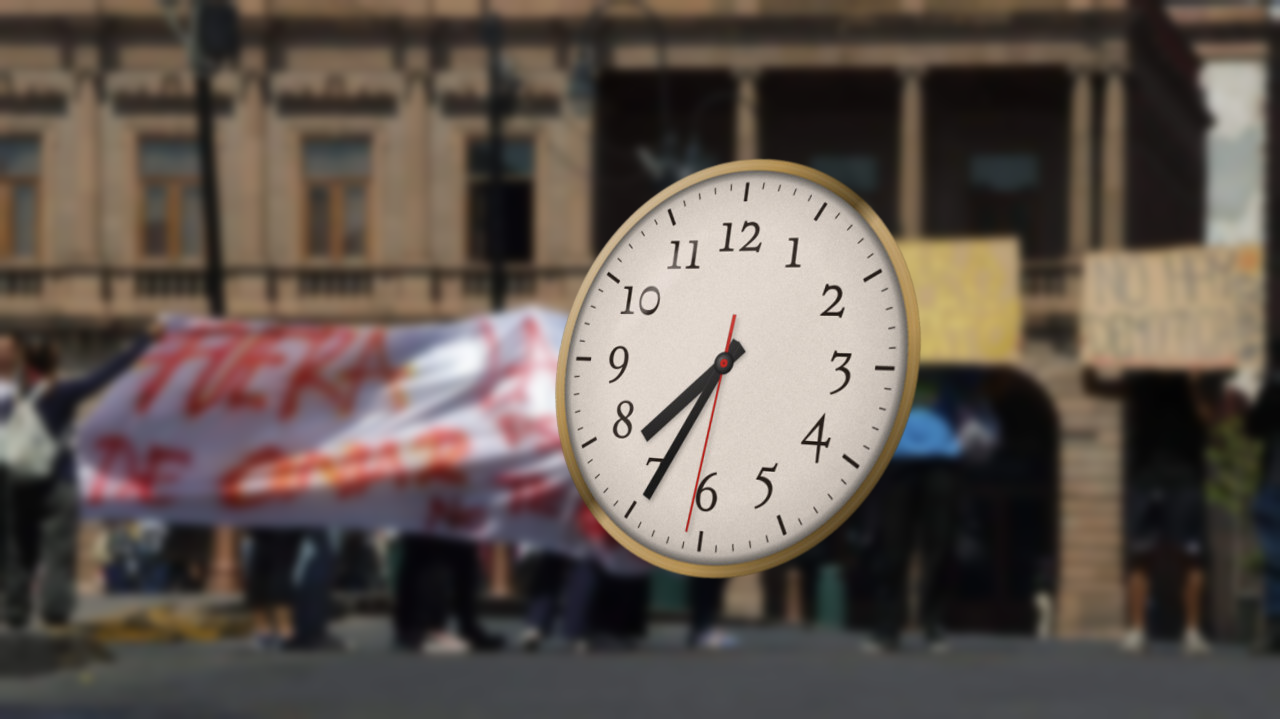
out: 7:34:31
